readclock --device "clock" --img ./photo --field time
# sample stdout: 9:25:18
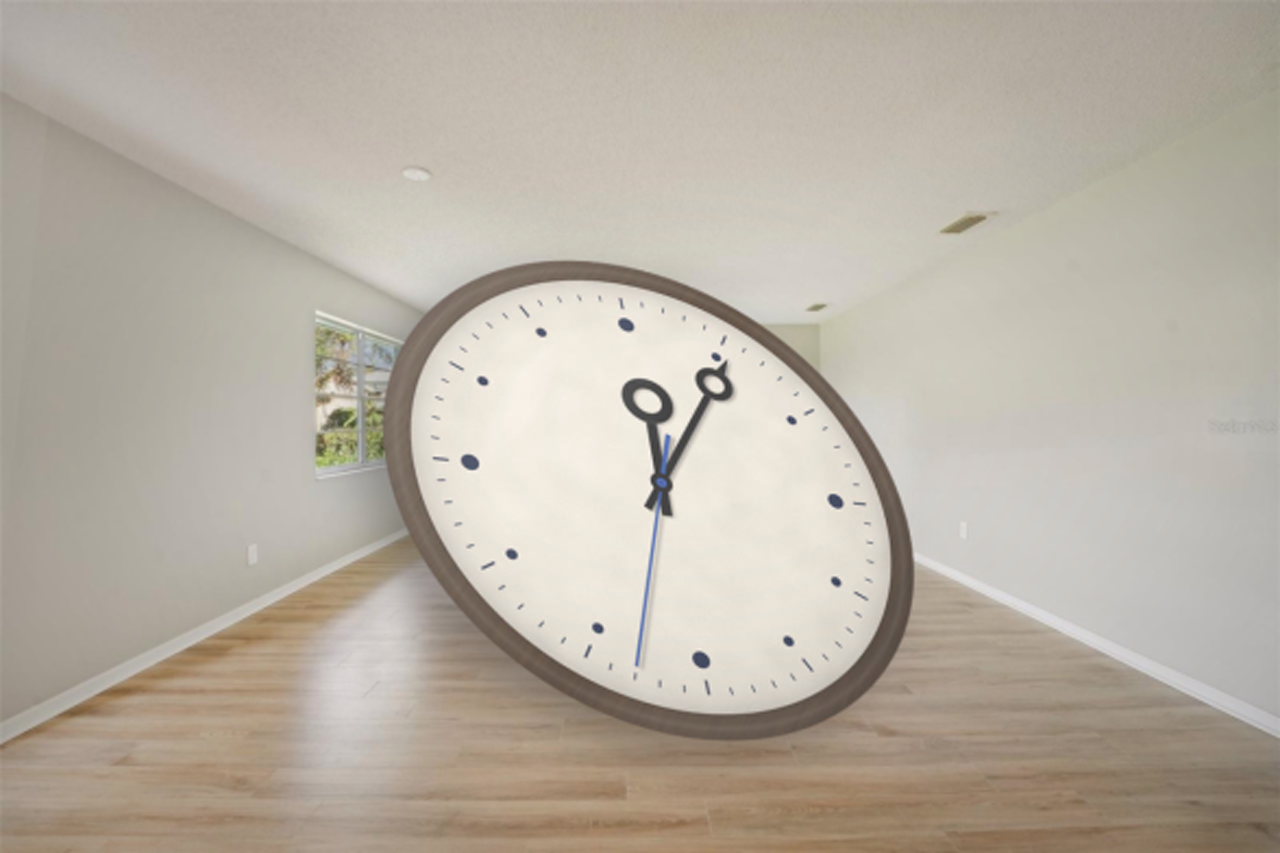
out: 12:05:33
